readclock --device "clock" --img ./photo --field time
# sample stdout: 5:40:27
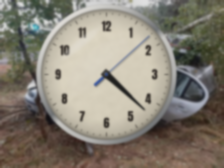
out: 4:22:08
